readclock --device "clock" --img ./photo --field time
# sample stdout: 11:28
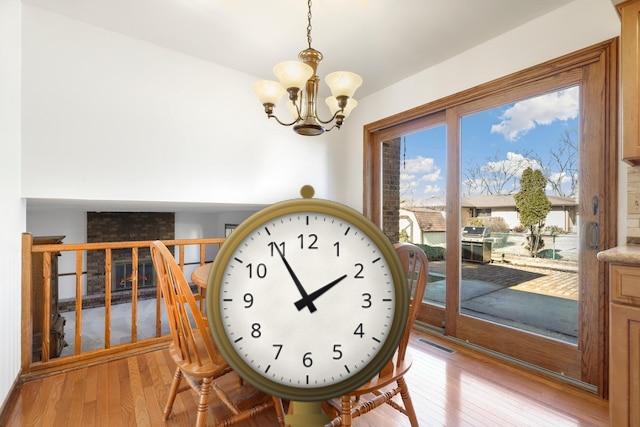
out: 1:55
